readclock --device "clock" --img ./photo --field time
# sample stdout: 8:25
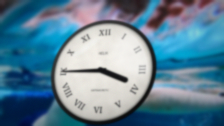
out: 3:45
